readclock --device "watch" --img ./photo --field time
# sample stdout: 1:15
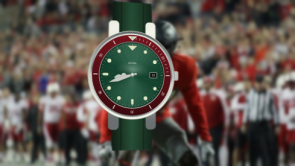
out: 8:42
